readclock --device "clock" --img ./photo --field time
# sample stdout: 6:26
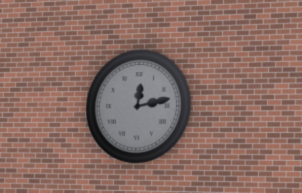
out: 12:13
